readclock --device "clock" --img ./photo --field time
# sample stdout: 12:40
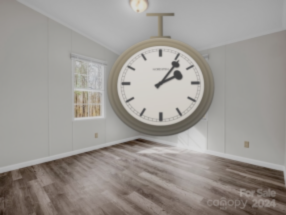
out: 2:06
